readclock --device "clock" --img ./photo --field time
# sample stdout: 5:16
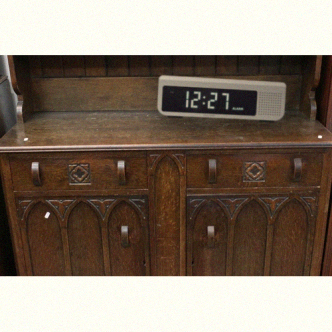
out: 12:27
